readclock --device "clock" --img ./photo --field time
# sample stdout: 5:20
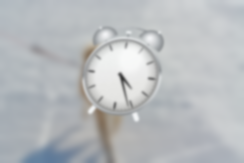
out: 4:26
